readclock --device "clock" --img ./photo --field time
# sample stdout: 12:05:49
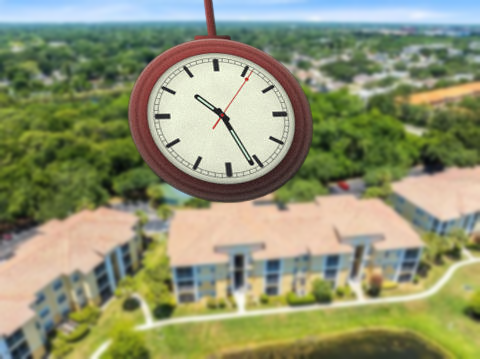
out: 10:26:06
